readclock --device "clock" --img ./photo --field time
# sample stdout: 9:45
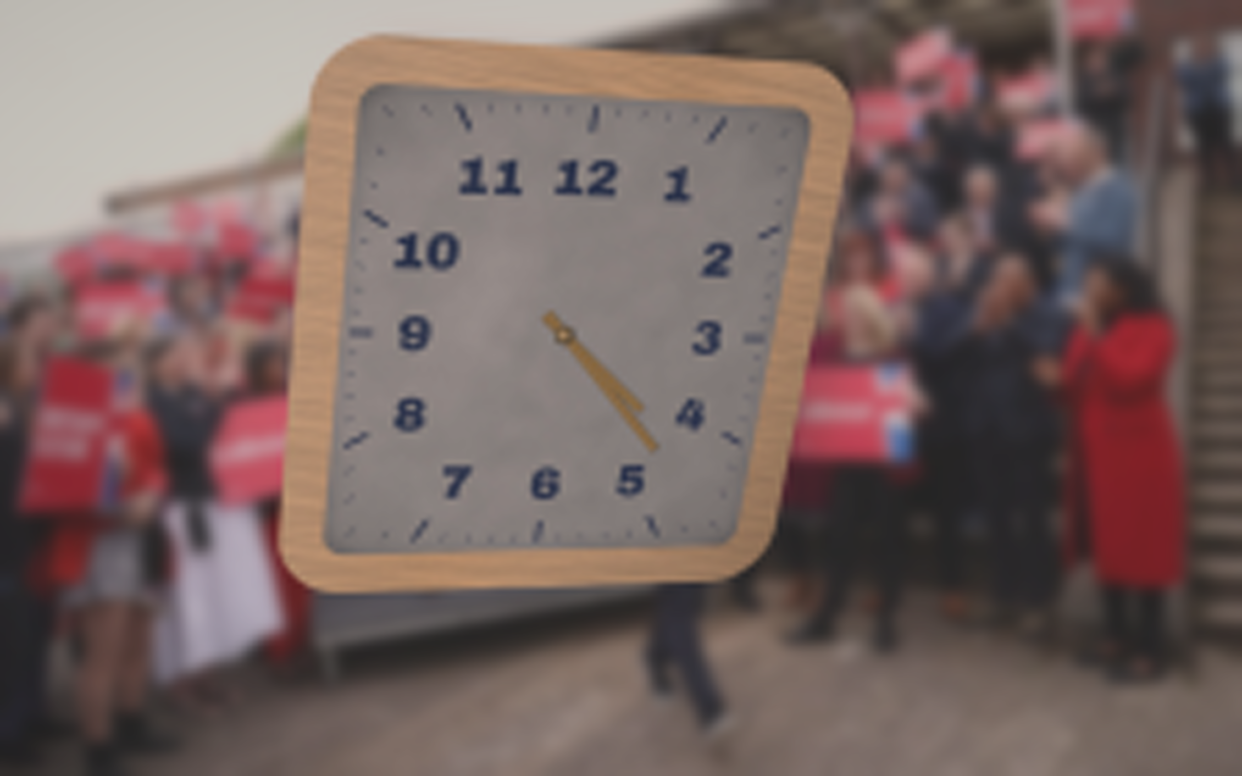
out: 4:23
